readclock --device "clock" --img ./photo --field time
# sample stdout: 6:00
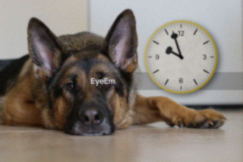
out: 9:57
